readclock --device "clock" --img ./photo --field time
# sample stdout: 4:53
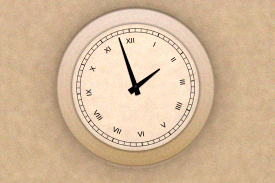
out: 1:58
